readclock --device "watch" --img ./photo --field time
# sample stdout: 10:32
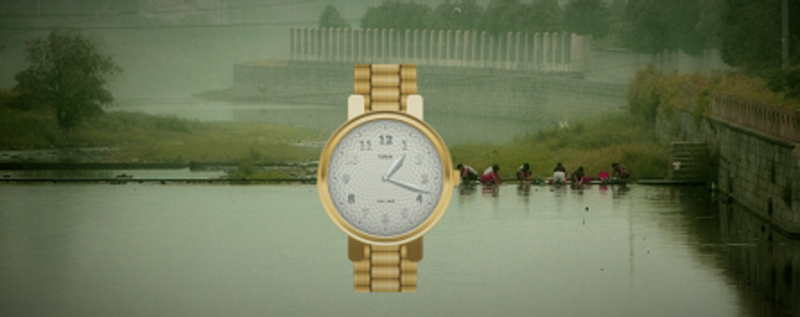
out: 1:18
